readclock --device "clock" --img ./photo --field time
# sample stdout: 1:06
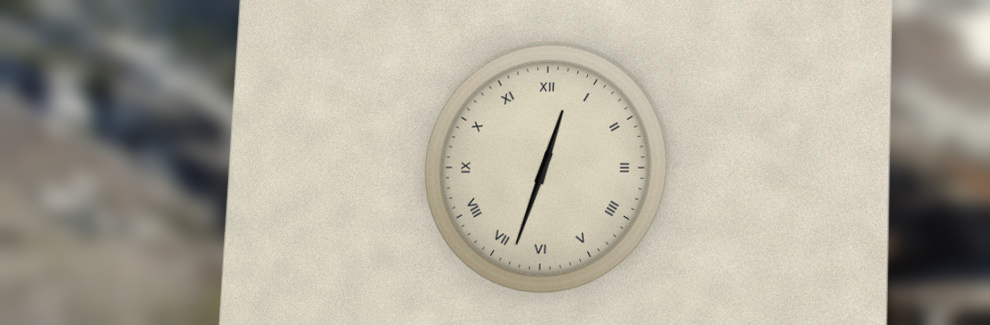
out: 12:33
